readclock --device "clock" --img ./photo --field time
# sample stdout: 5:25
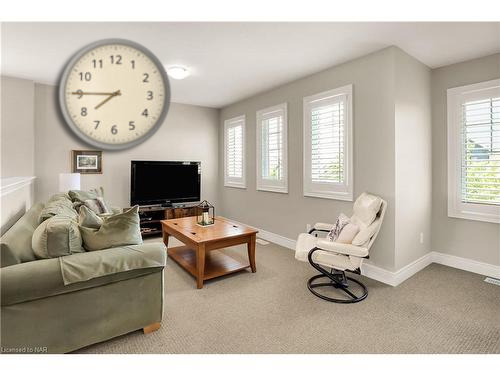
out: 7:45
